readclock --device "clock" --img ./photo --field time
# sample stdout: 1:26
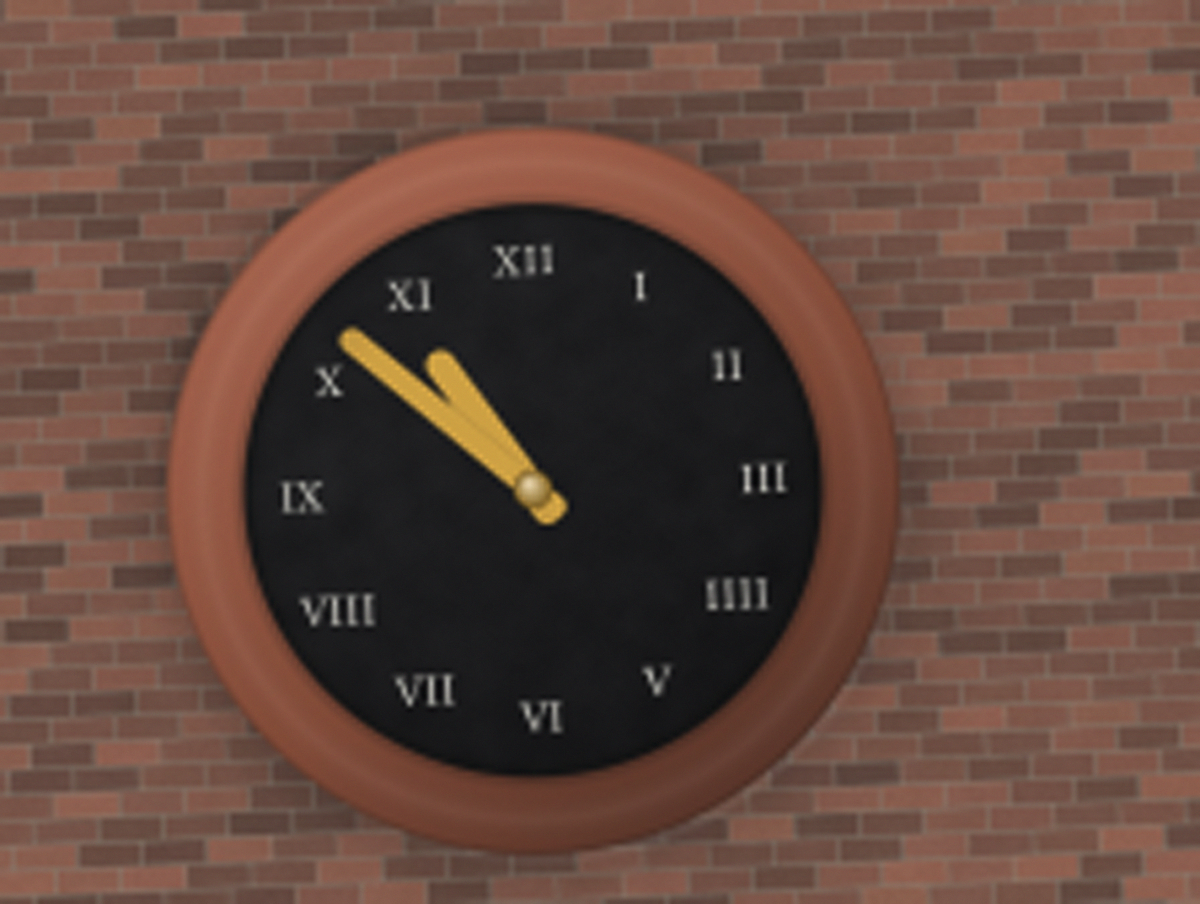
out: 10:52
